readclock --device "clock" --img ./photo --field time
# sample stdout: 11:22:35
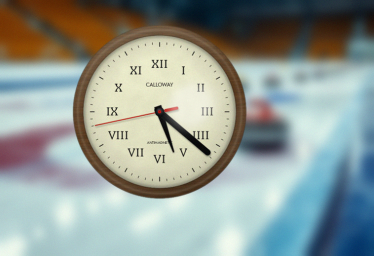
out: 5:21:43
